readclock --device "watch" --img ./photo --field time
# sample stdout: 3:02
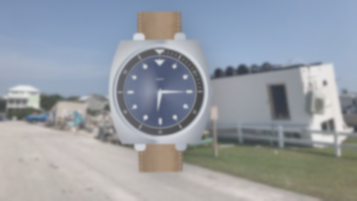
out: 6:15
